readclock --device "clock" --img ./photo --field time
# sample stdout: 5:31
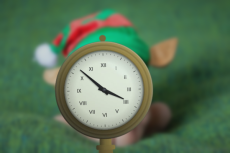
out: 3:52
